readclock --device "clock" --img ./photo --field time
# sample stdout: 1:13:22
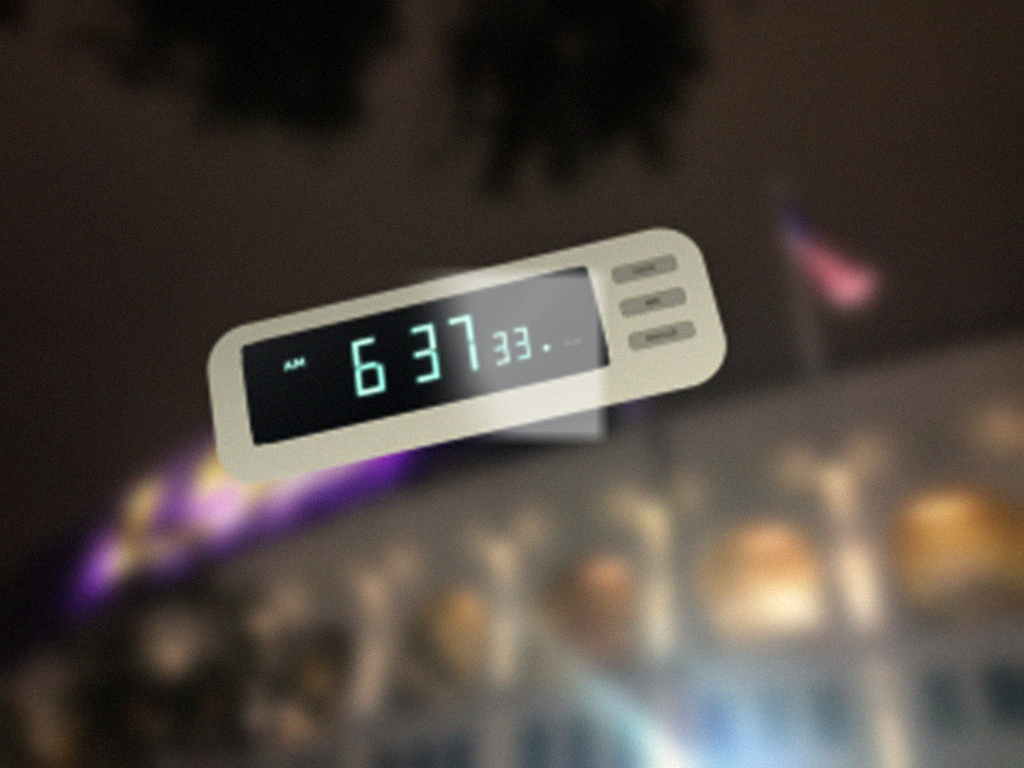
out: 6:37:33
